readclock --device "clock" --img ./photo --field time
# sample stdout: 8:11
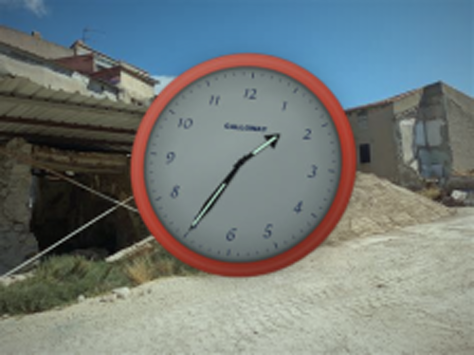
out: 1:35
